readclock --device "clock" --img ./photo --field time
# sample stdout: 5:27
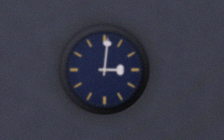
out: 3:01
